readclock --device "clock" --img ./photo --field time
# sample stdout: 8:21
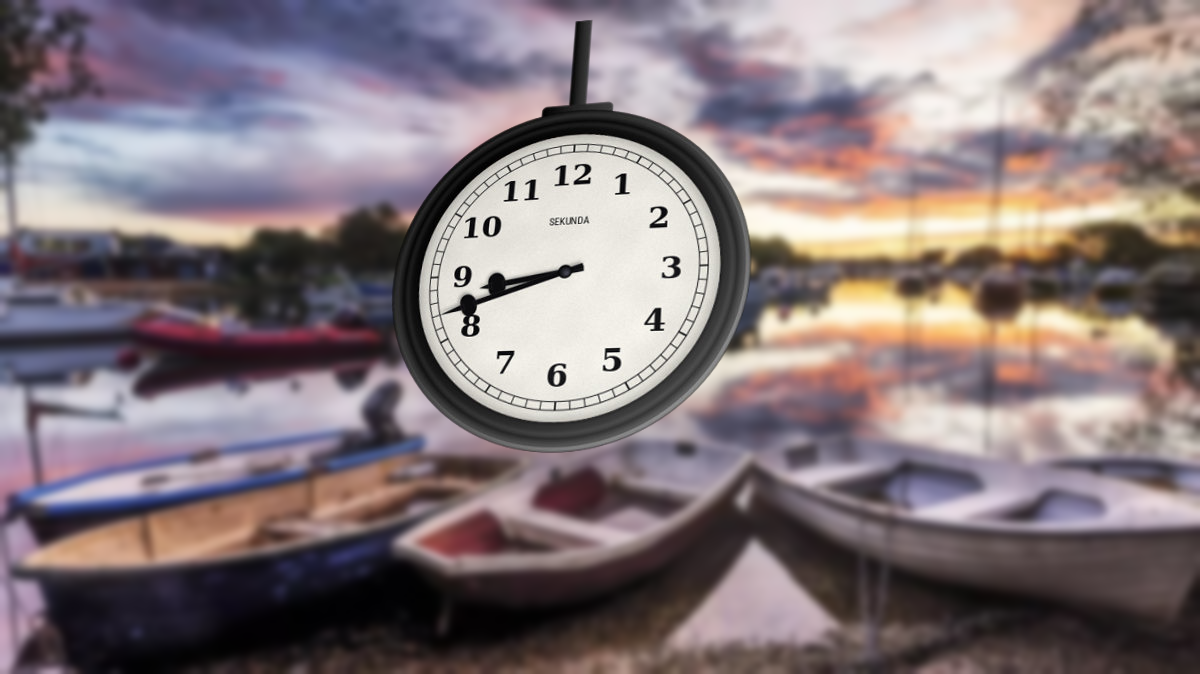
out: 8:42
